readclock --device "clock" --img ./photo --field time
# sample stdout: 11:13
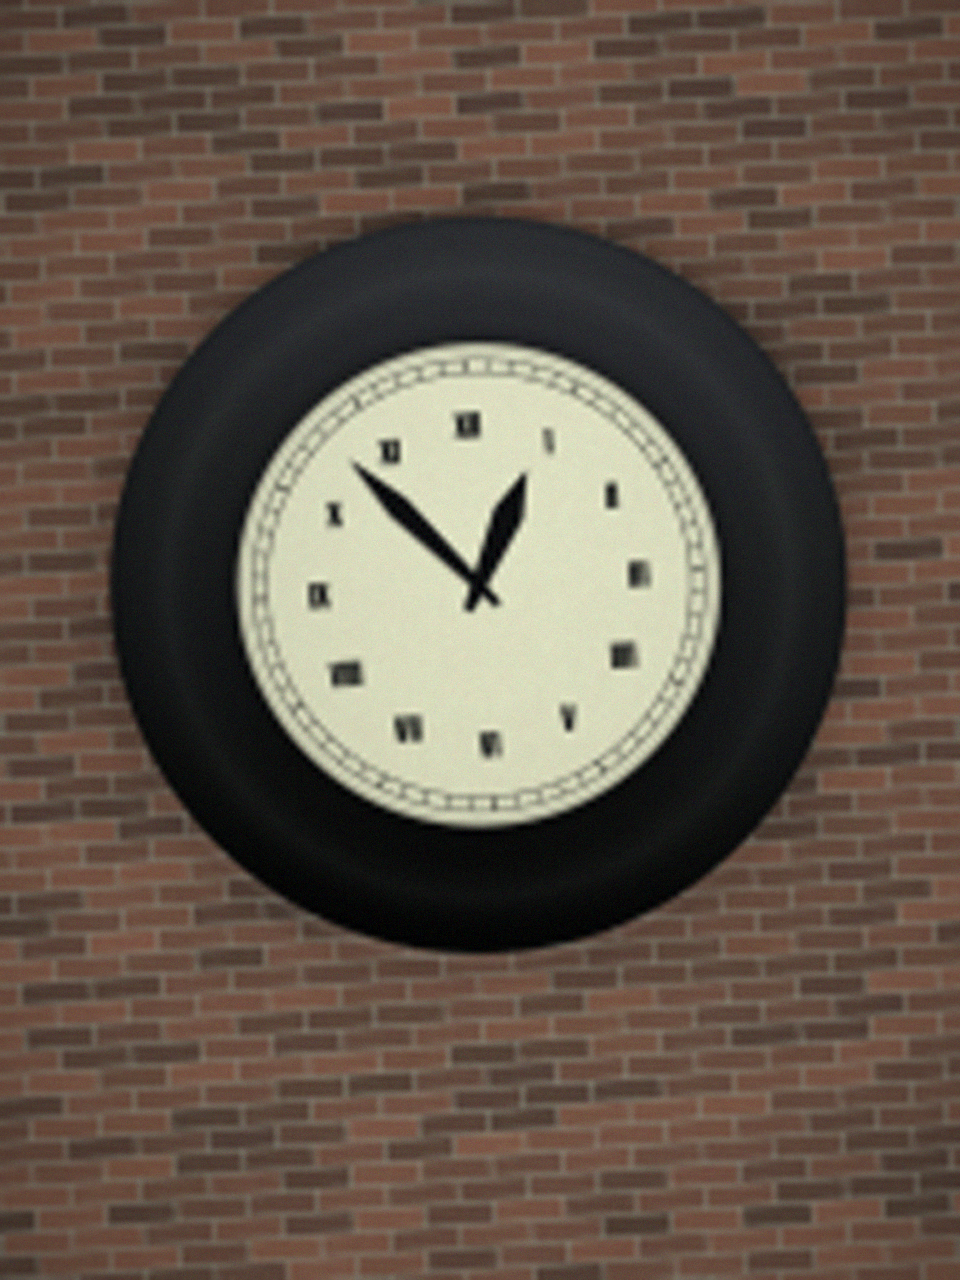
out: 12:53
